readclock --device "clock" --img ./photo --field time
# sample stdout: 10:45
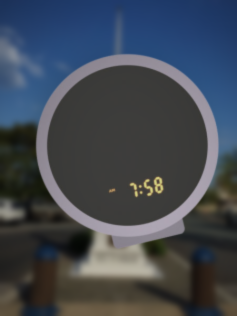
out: 7:58
